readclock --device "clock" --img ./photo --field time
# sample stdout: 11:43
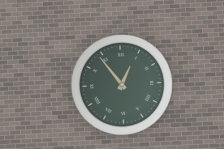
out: 12:54
